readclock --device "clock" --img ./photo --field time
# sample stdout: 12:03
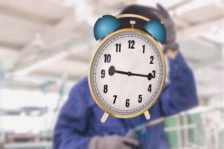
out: 9:16
